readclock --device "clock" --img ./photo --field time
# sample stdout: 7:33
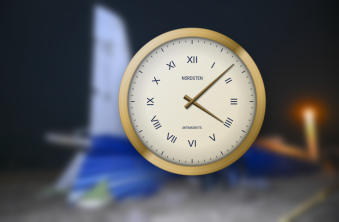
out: 4:08
